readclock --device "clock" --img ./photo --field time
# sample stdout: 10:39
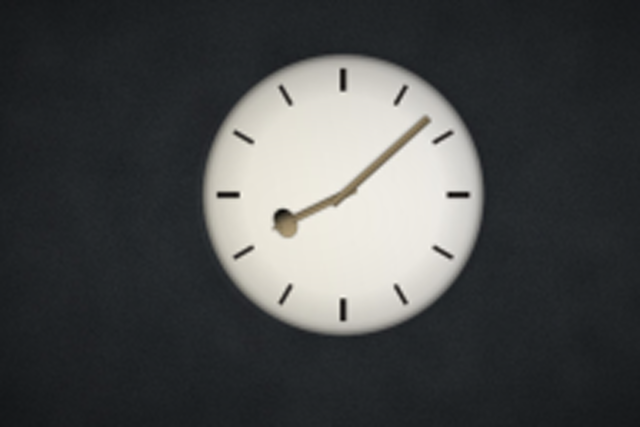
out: 8:08
